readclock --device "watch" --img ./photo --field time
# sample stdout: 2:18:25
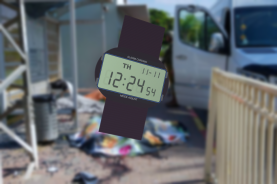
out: 12:24:54
